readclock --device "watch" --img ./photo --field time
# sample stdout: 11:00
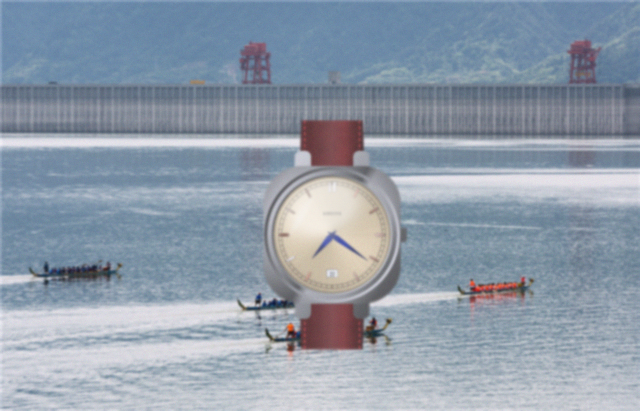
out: 7:21
